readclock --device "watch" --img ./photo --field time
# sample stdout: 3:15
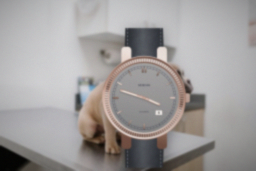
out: 3:48
